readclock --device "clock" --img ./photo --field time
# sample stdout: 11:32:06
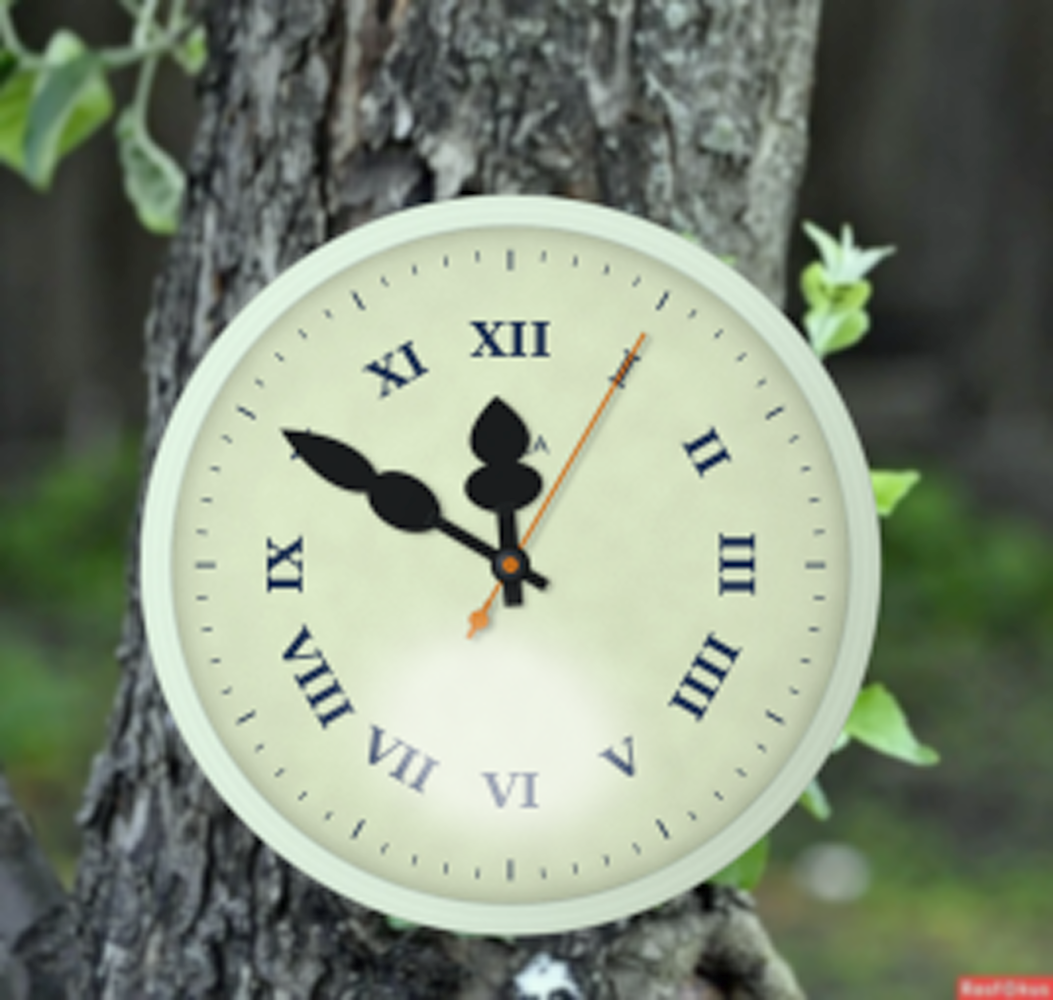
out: 11:50:05
